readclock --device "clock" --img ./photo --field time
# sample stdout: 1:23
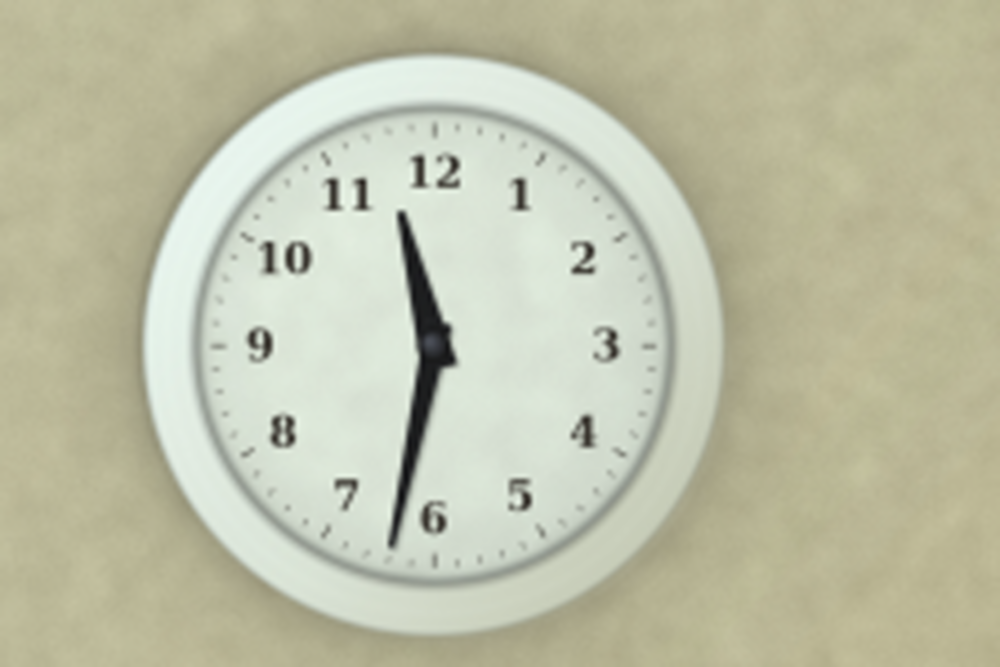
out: 11:32
